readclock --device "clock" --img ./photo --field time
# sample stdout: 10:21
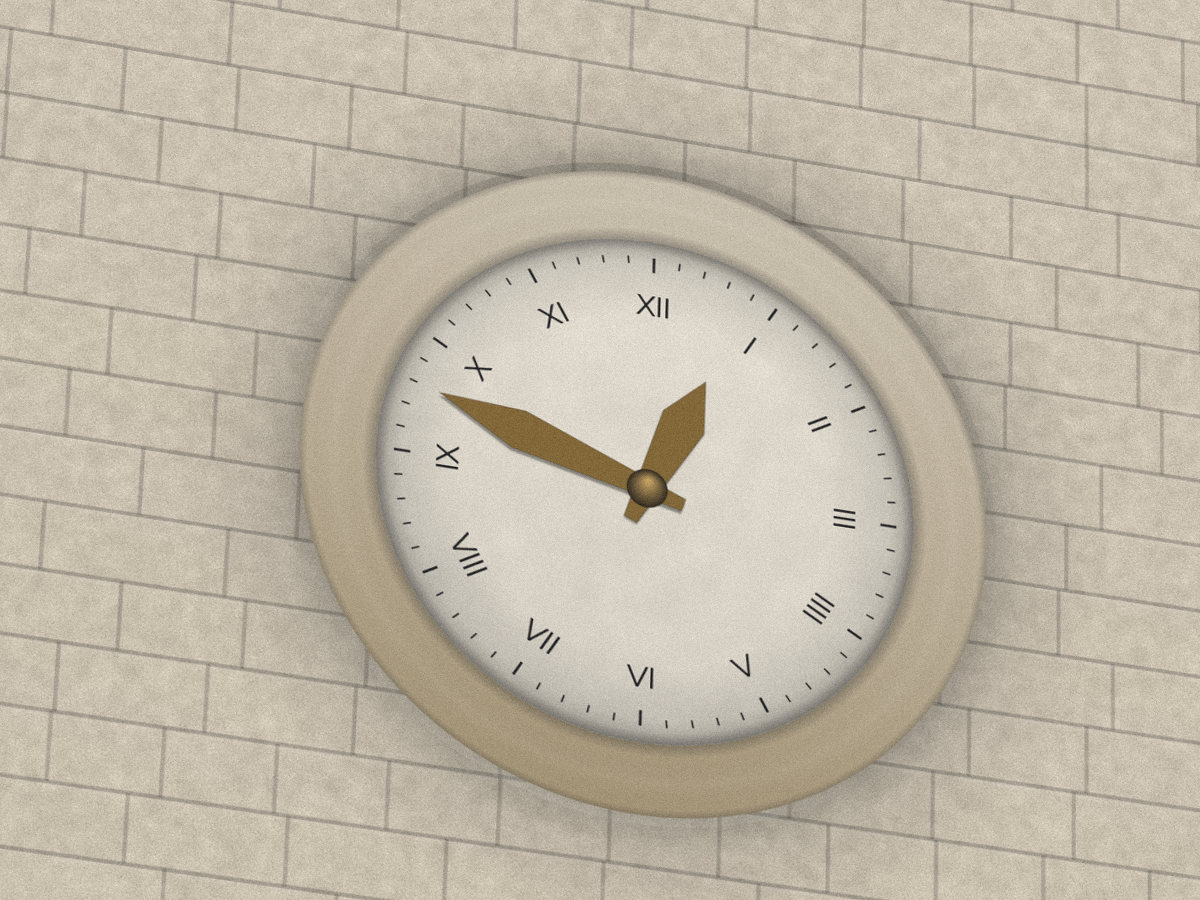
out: 12:48
